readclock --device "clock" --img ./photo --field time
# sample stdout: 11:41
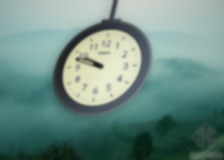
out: 9:48
